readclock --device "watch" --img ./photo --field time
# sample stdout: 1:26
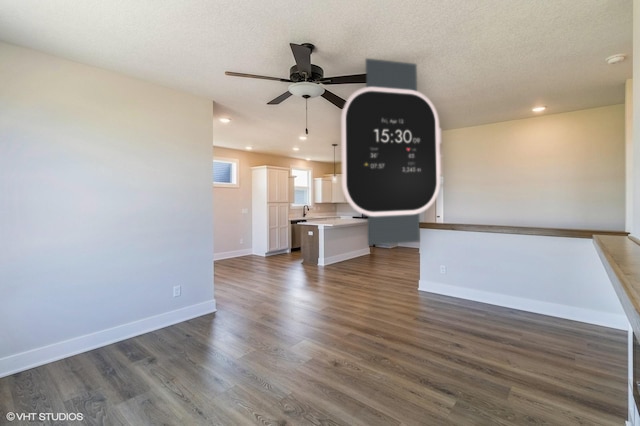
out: 15:30
